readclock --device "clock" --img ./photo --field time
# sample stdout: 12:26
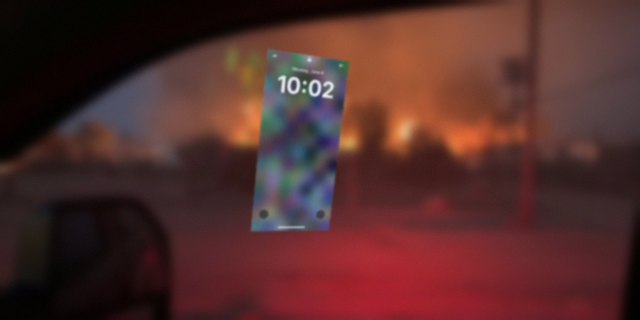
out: 10:02
